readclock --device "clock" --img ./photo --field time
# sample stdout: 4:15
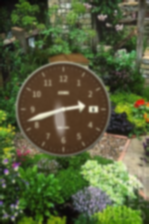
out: 2:42
